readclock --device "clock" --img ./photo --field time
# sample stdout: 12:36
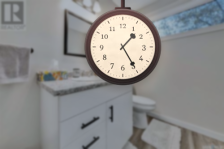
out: 1:25
